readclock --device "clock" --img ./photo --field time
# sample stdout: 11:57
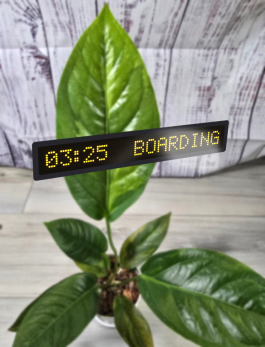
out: 3:25
